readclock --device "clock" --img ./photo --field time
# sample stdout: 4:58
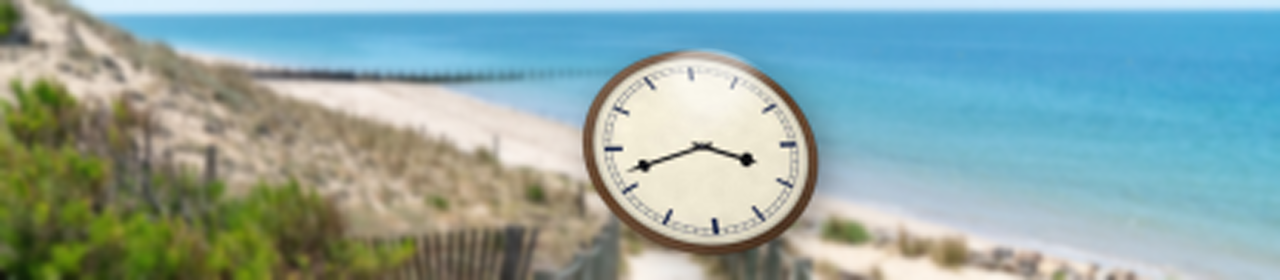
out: 3:42
